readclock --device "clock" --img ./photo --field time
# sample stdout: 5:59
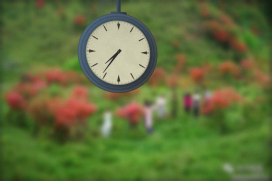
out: 7:36
